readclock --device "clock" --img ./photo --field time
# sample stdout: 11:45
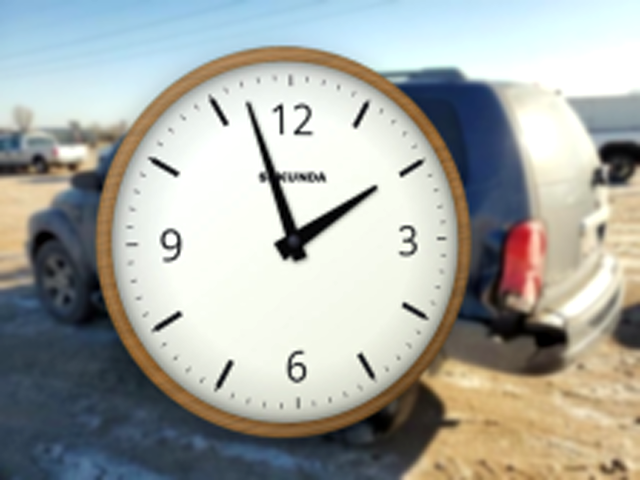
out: 1:57
